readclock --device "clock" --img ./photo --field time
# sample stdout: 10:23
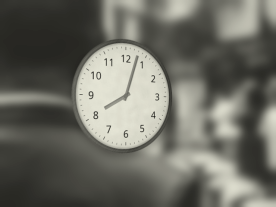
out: 8:03
